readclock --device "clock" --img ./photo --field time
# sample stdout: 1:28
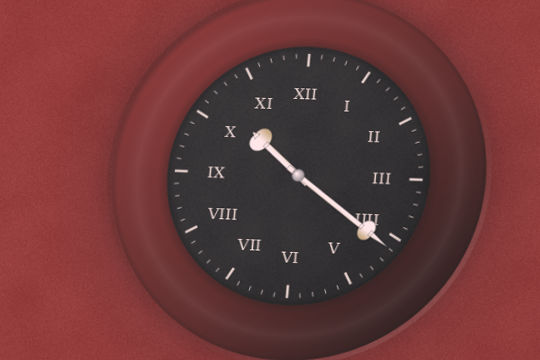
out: 10:21
